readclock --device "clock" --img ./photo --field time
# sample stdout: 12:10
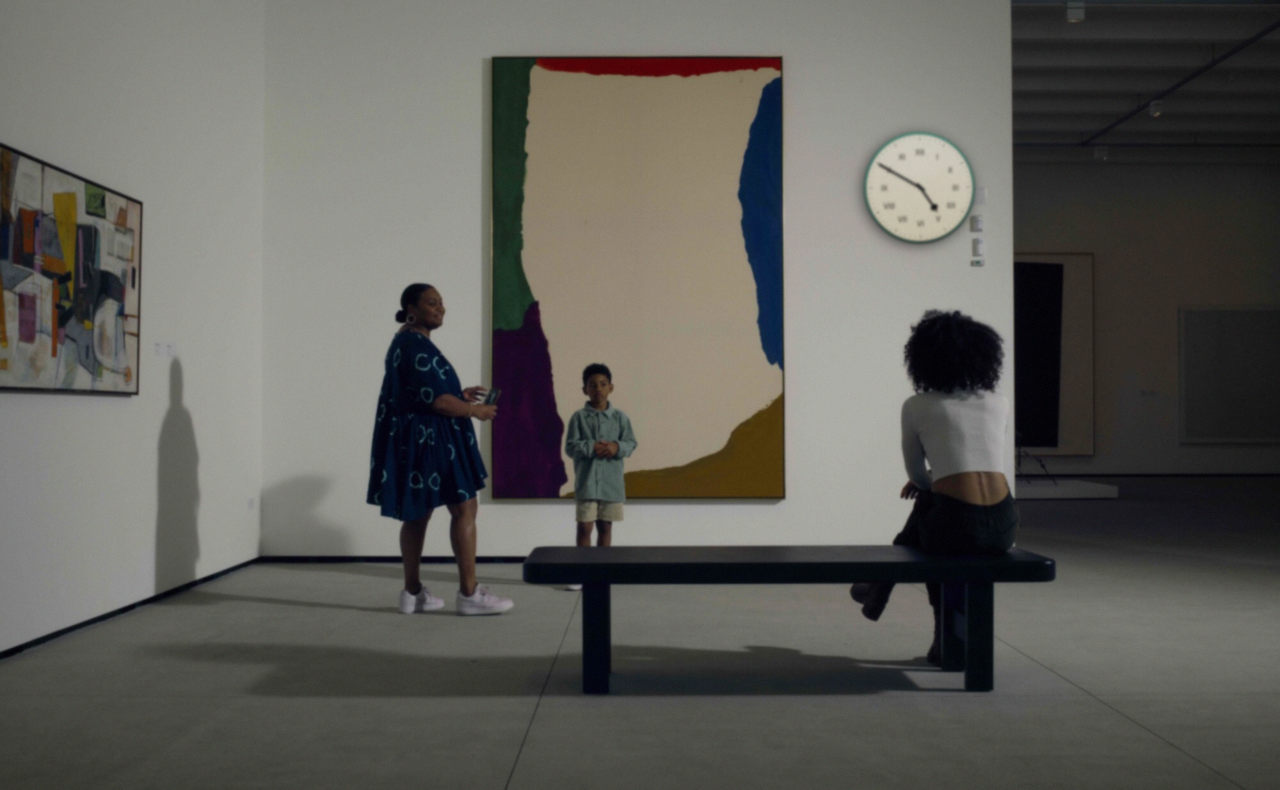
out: 4:50
